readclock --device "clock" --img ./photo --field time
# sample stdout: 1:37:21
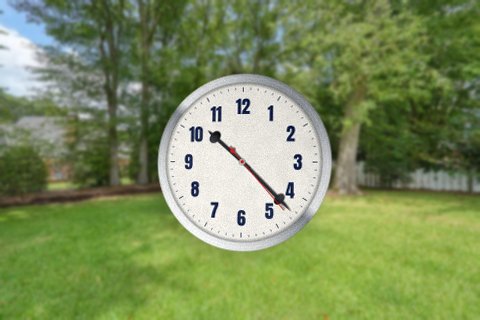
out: 10:22:23
